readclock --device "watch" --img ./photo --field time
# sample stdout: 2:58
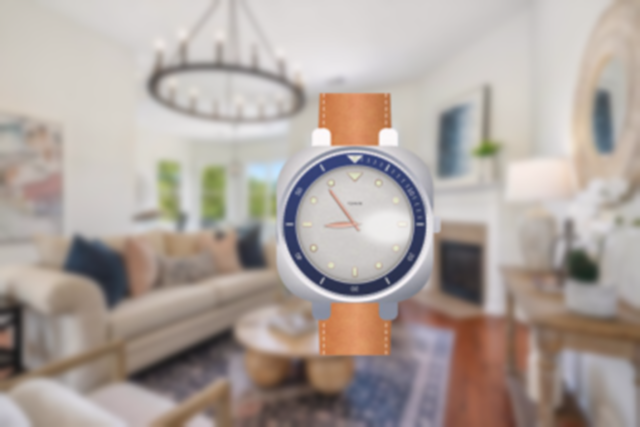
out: 8:54
